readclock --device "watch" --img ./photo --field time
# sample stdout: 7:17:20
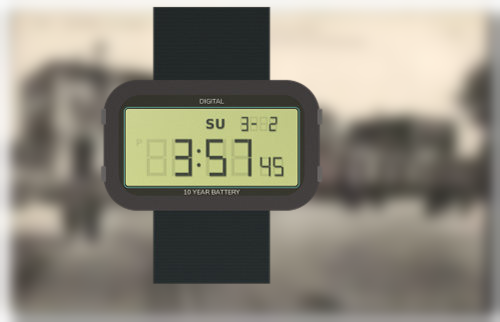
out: 3:57:45
